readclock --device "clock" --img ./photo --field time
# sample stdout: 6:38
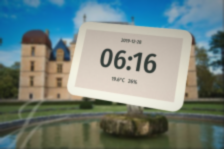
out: 6:16
